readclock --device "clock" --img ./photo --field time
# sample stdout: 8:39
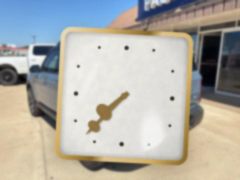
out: 7:37
